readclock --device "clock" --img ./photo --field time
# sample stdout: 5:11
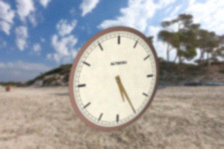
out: 5:25
